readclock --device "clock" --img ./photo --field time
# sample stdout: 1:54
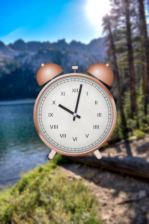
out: 10:02
